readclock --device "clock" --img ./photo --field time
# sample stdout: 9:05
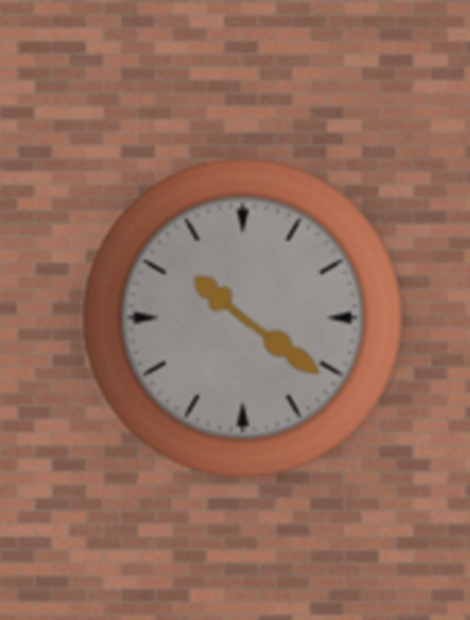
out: 10:21
